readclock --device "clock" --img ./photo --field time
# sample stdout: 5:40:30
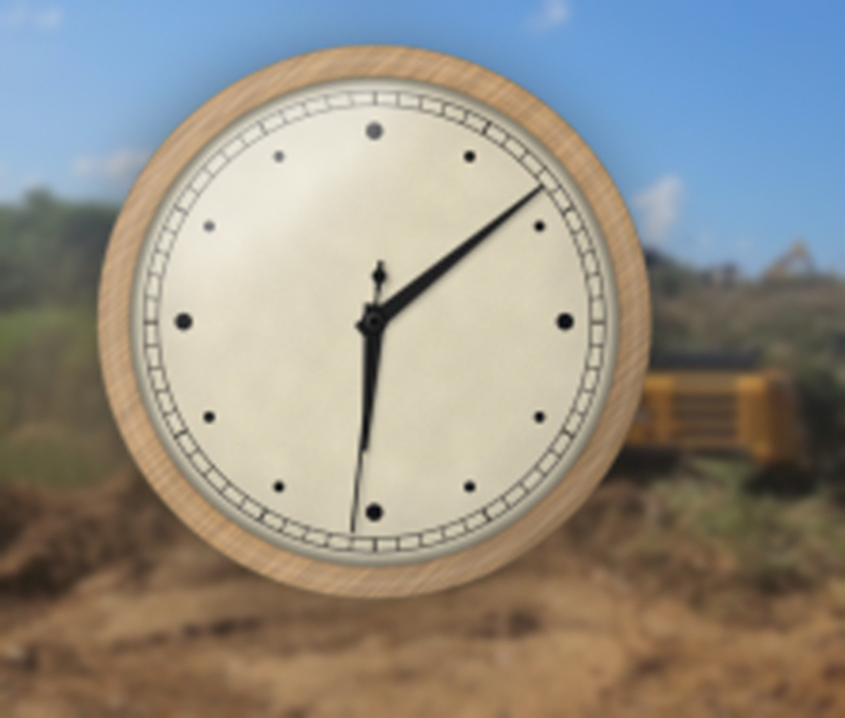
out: 6:08:31
